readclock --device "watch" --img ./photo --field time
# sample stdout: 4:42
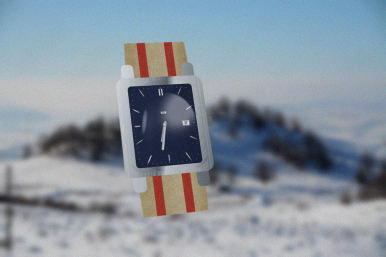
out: 6:32
